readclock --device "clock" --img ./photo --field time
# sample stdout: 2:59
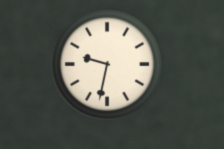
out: 9:32
